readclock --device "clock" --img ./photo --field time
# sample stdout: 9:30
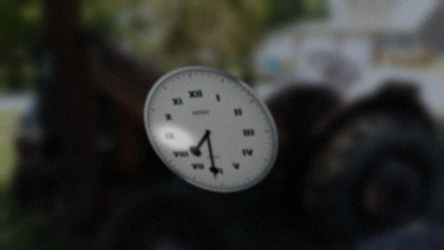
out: 7:31
